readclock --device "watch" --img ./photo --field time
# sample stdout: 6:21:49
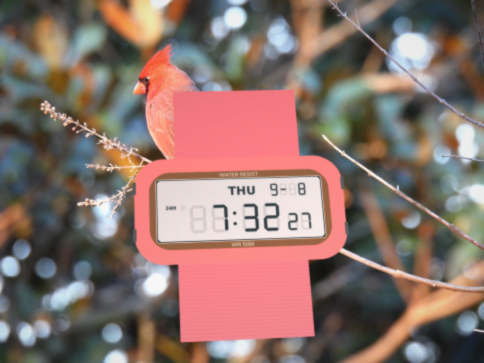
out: 7:32:27
